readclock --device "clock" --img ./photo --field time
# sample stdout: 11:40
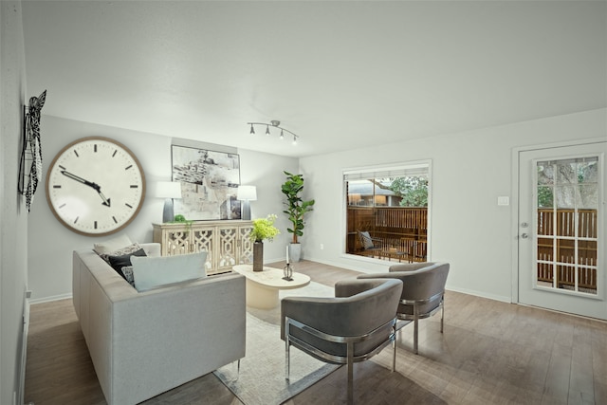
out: 4:49
